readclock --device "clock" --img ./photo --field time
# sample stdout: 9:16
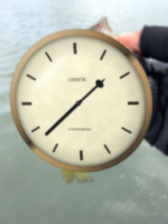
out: 1:38
